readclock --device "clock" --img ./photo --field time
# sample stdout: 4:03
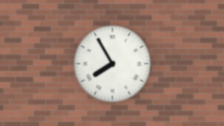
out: 7:55
